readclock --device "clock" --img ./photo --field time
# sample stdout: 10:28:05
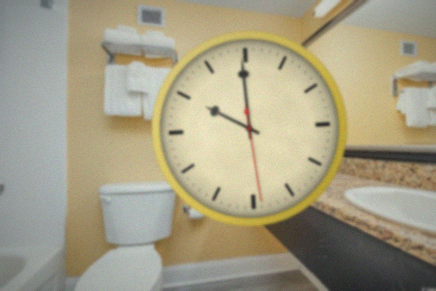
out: 9:59:29
